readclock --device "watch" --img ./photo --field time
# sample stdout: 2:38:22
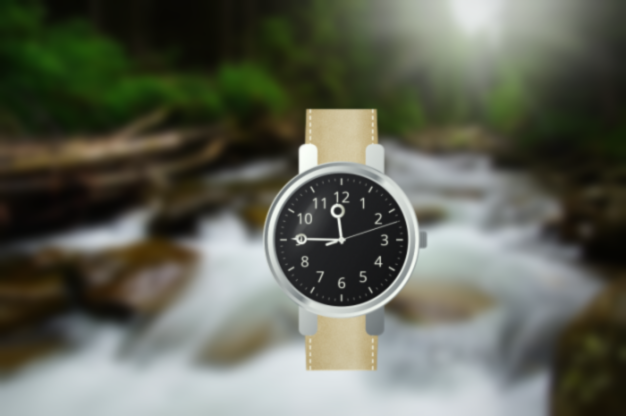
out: 11:45:12
